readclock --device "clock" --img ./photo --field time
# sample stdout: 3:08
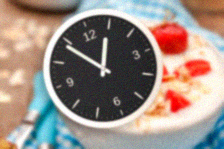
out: 12:54
